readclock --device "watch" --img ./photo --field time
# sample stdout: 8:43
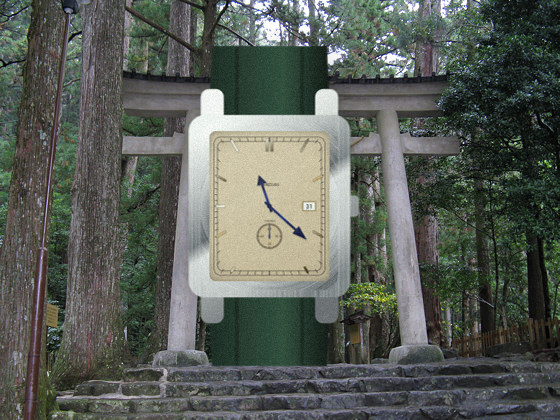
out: 11:22
